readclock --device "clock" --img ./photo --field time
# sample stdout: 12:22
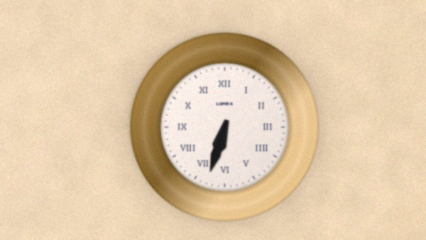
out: 6:33
